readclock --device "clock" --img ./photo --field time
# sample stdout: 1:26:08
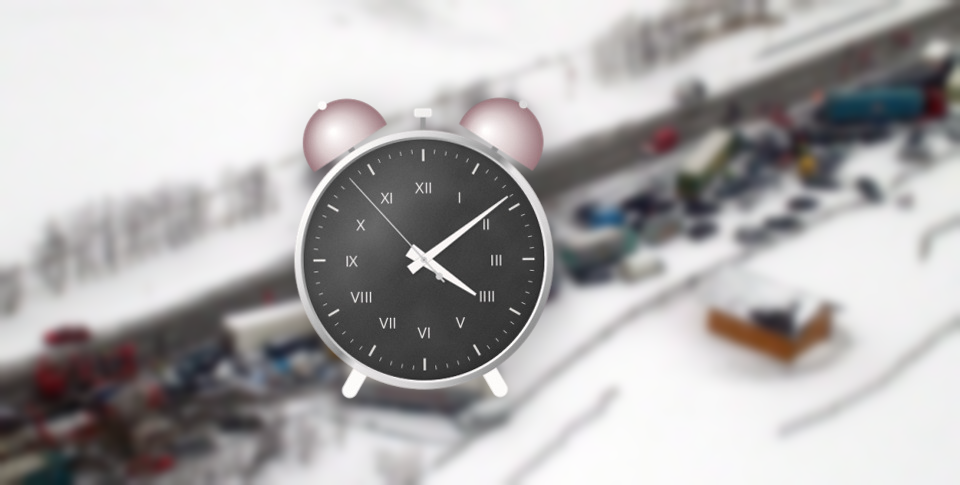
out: 4:08:53
